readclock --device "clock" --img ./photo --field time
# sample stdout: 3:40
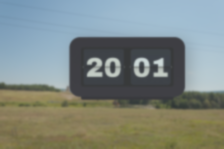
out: 20:01
